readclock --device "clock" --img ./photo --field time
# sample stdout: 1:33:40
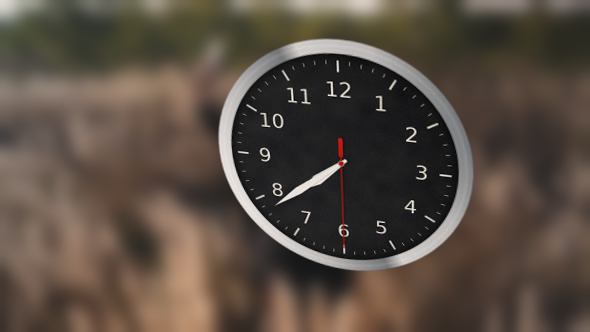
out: 7:38:30
